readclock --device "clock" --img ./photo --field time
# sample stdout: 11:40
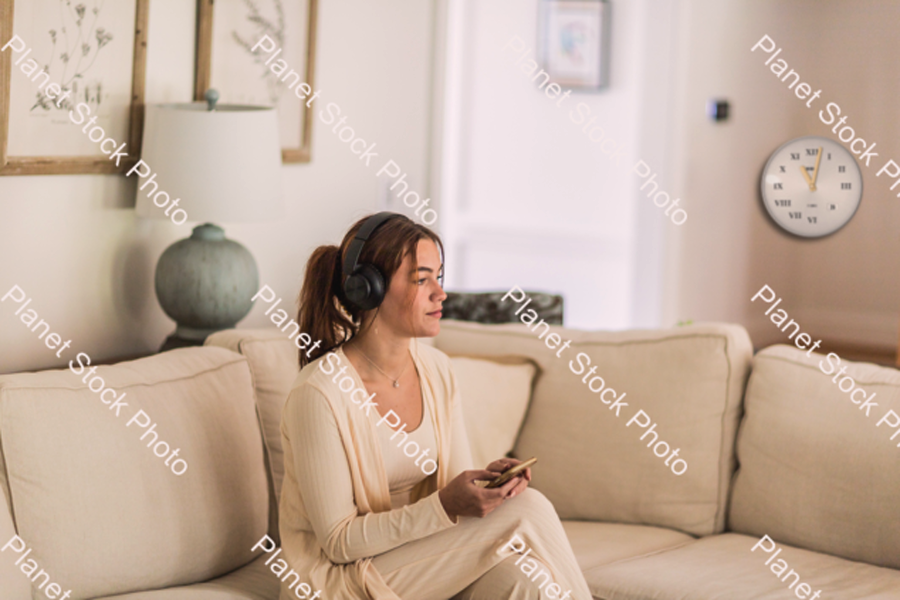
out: 11:02
